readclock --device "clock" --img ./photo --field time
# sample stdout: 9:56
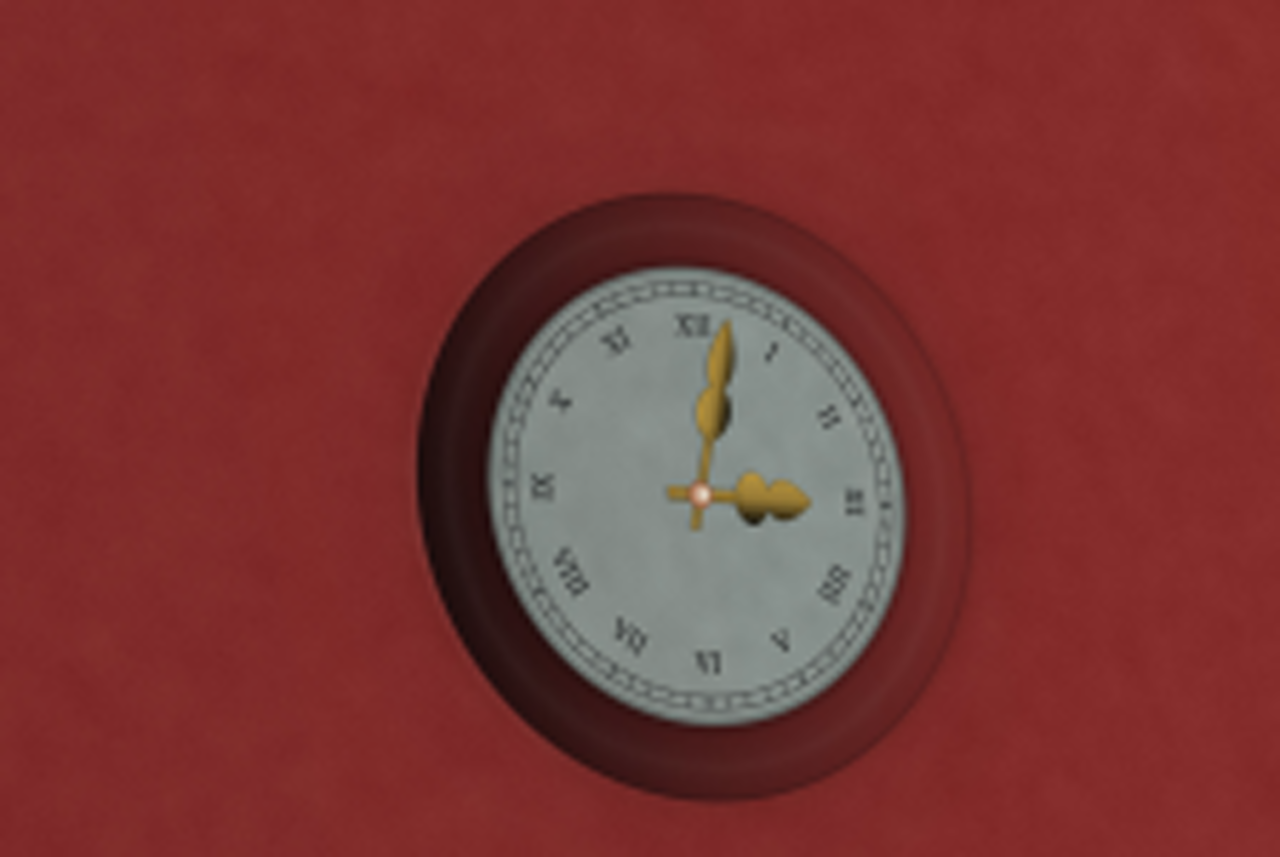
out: 3:02
